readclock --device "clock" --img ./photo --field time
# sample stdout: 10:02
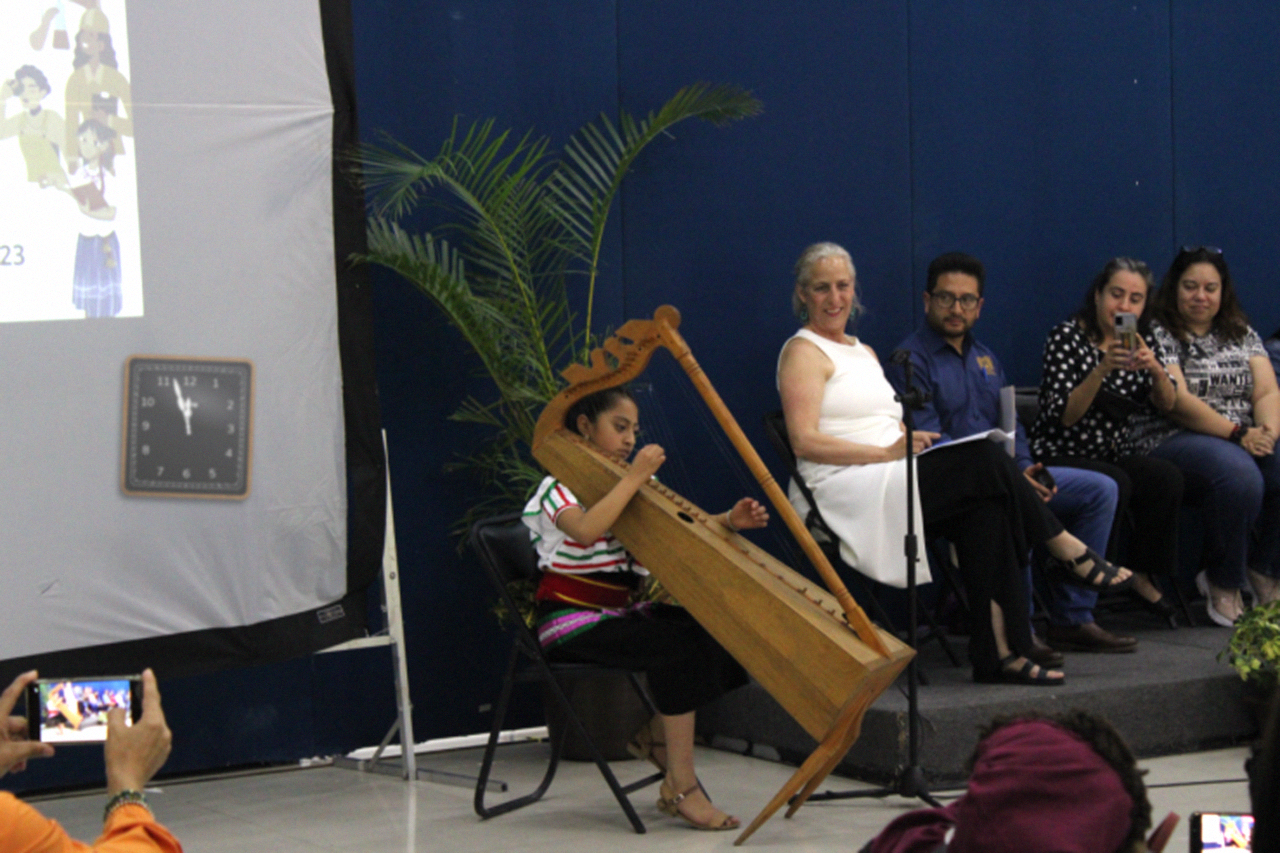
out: 11:57
